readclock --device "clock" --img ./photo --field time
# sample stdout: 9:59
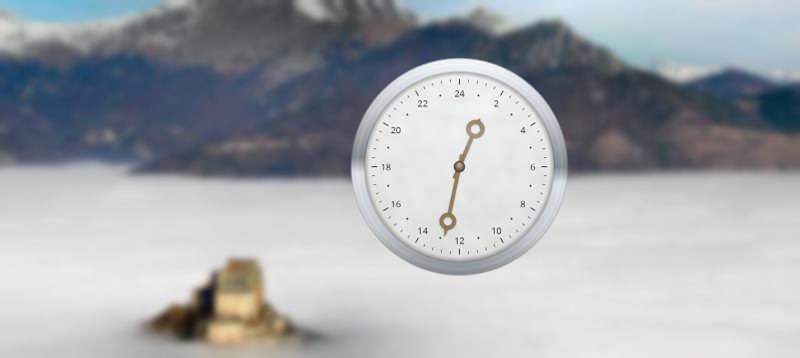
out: 1:32
